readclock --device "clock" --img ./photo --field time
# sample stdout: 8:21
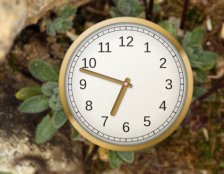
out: 6:48
